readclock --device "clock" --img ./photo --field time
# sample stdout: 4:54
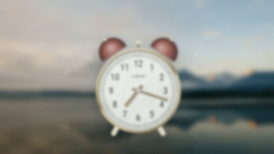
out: 7:18
